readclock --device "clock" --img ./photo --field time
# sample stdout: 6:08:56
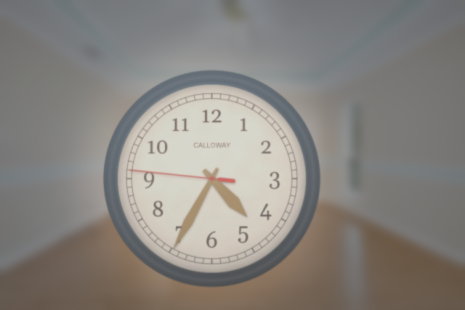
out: 4:34:46
